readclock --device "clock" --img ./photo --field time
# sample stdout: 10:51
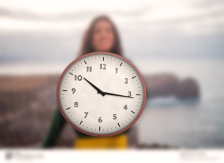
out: 10:16
